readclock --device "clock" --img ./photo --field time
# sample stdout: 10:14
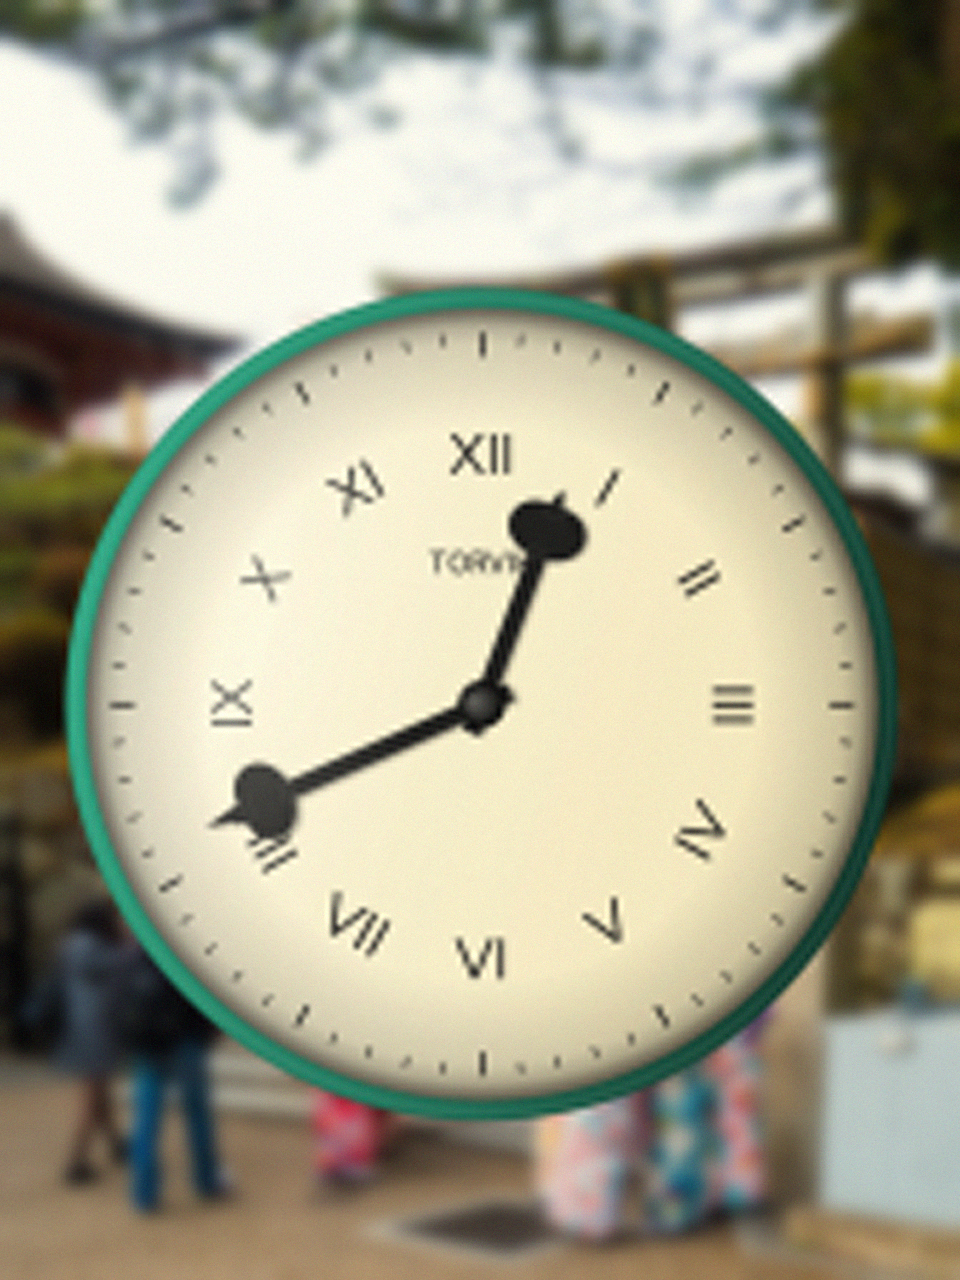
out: 12:41
